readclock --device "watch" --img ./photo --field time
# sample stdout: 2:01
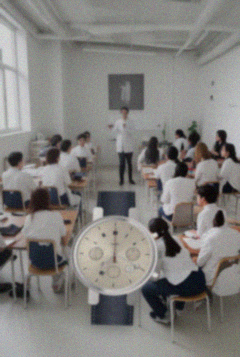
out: 7:20
